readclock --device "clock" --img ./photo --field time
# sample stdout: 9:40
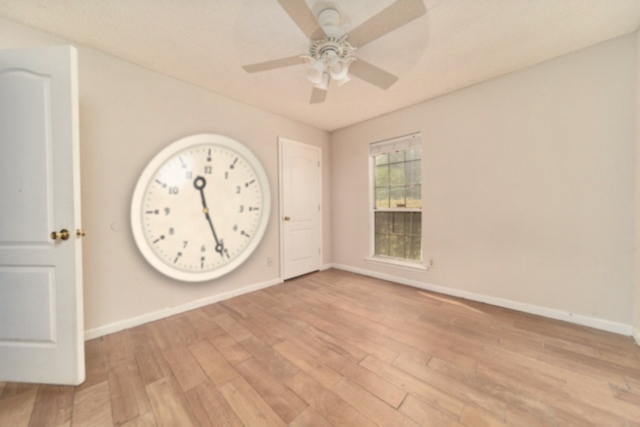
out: 11:26
